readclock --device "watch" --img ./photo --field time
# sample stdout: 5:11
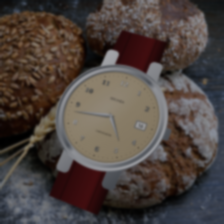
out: 4:43
